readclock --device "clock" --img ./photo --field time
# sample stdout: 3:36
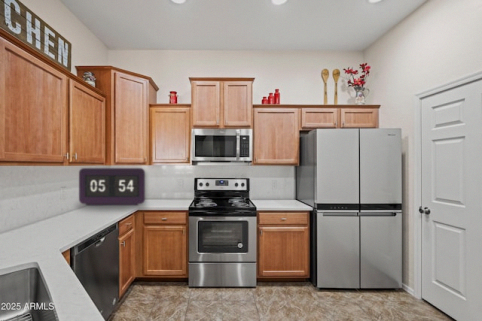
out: 5:54
